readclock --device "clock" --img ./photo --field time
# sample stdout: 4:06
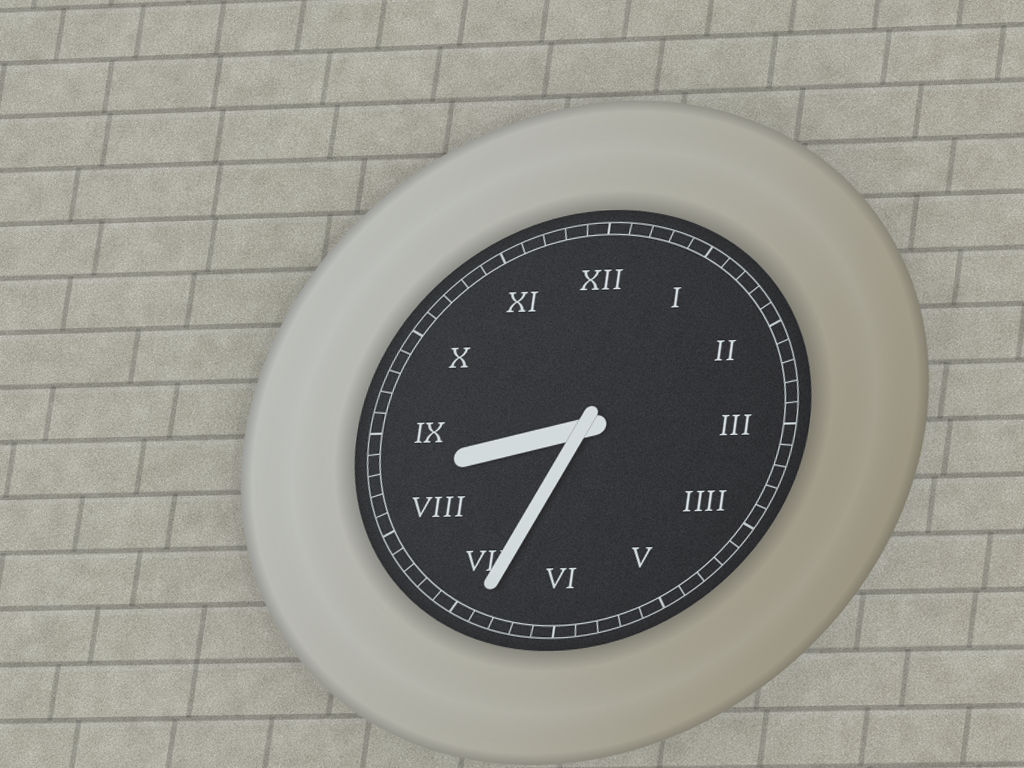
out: 8:34
